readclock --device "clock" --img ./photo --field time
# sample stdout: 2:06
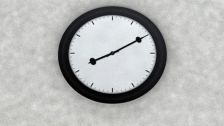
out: 8:10
